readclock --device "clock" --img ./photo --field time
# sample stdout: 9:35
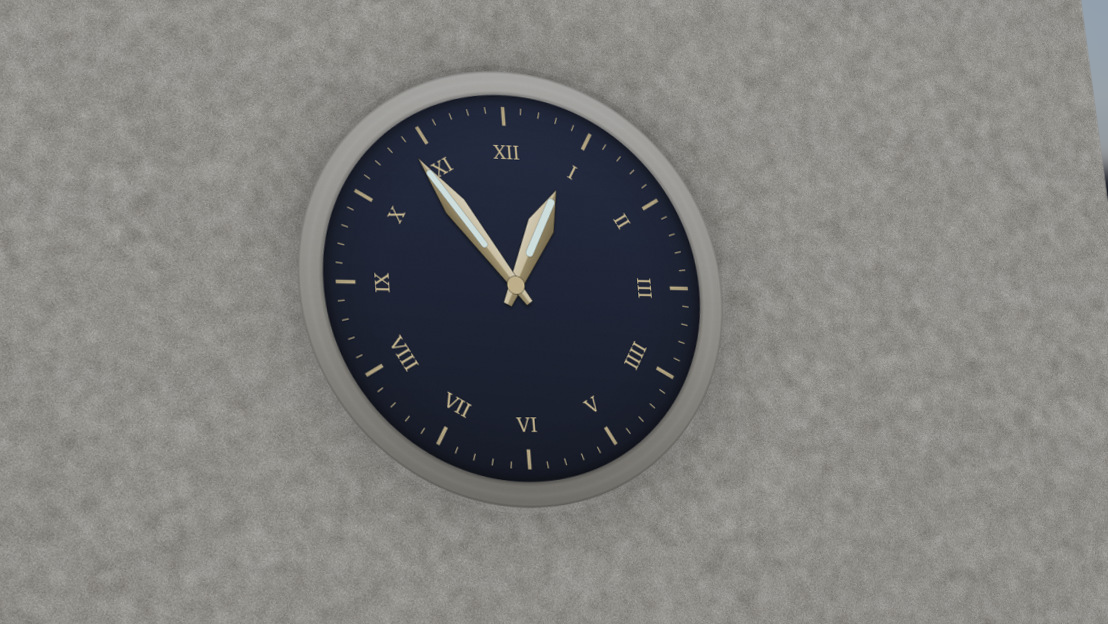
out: 12:54
